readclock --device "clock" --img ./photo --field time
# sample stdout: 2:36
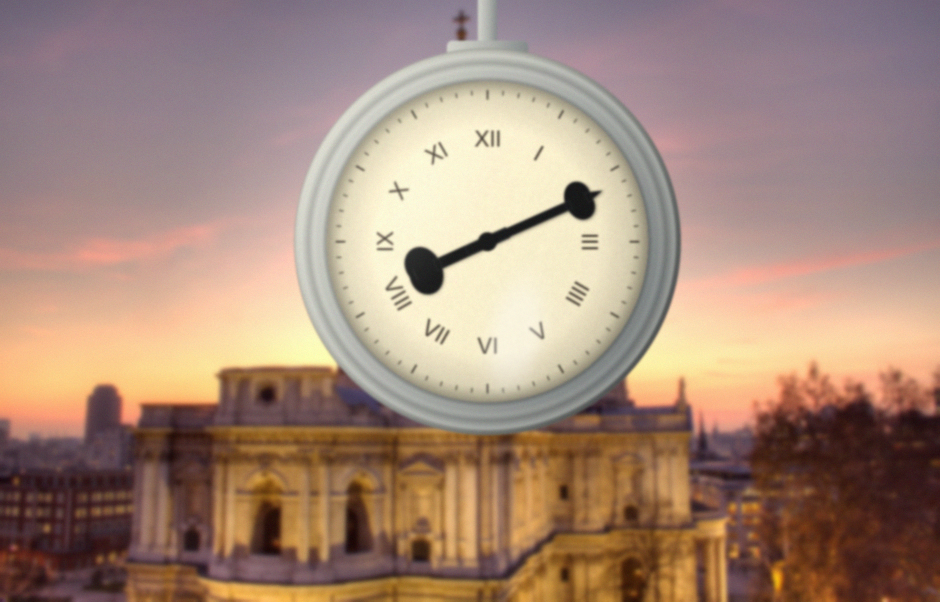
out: 8:11
